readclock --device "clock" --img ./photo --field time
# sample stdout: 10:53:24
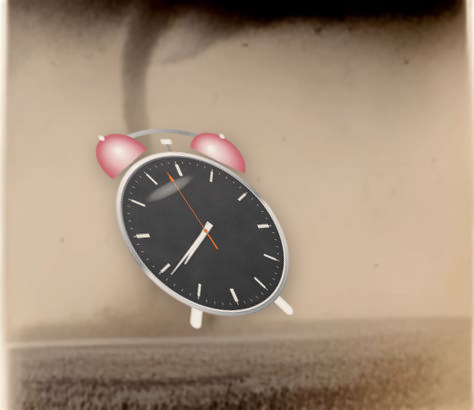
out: 7:38:58
